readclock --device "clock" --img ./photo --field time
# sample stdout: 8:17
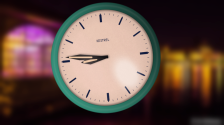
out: 8:46
